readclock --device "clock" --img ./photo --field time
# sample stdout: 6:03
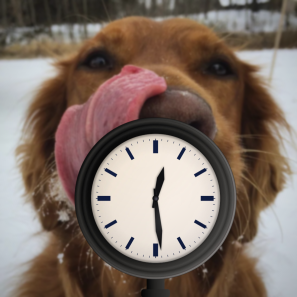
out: 12:29
